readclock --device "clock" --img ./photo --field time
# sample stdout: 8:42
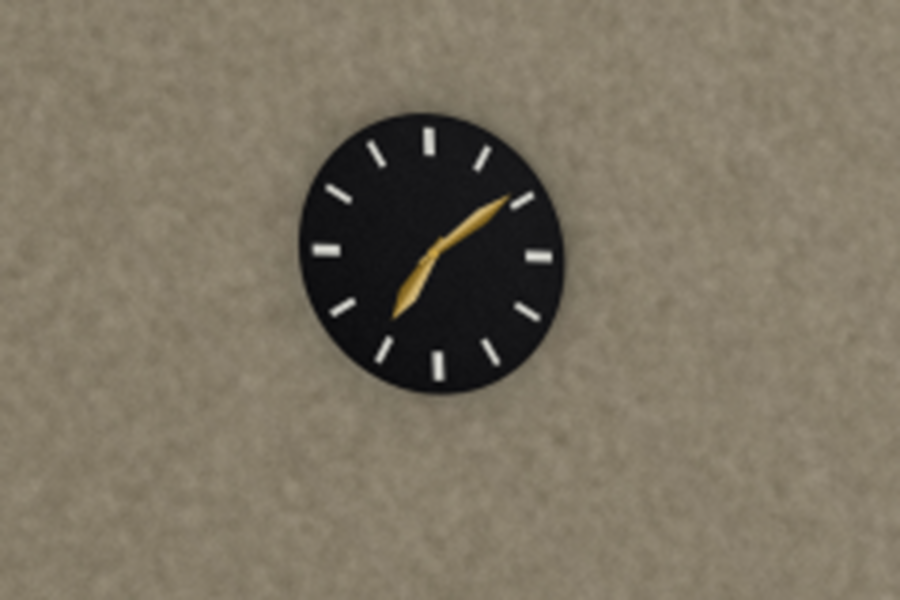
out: 7:09
